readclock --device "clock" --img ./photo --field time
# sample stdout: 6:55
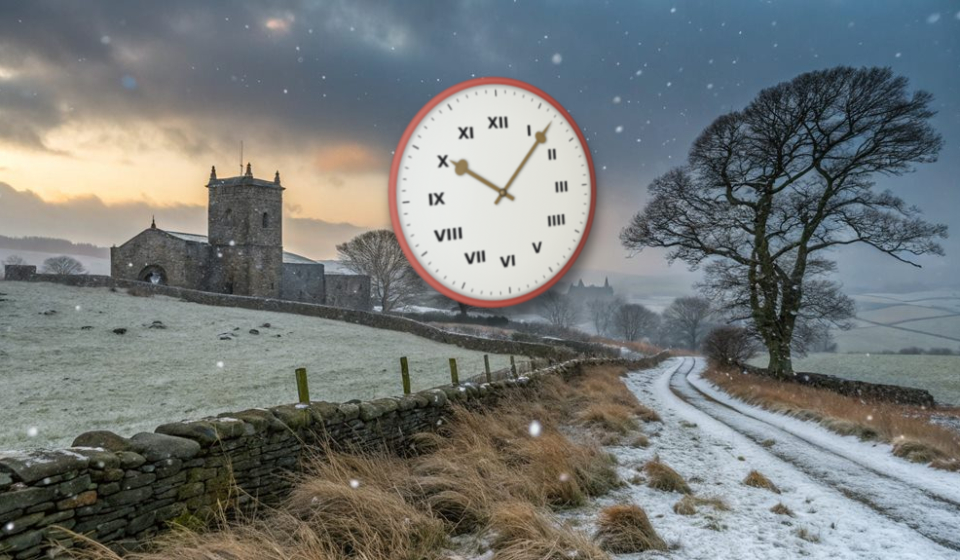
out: 10:07
